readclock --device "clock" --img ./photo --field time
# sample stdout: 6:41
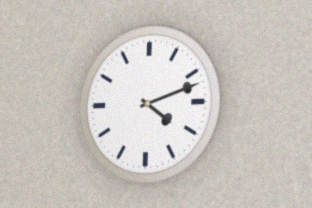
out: 4:12
